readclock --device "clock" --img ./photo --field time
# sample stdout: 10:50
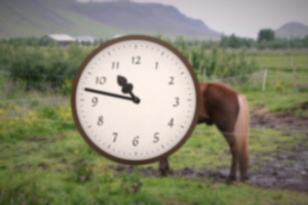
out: 10:47
